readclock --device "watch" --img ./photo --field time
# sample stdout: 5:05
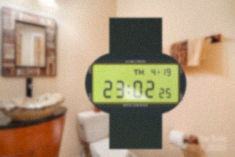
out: 23:02
